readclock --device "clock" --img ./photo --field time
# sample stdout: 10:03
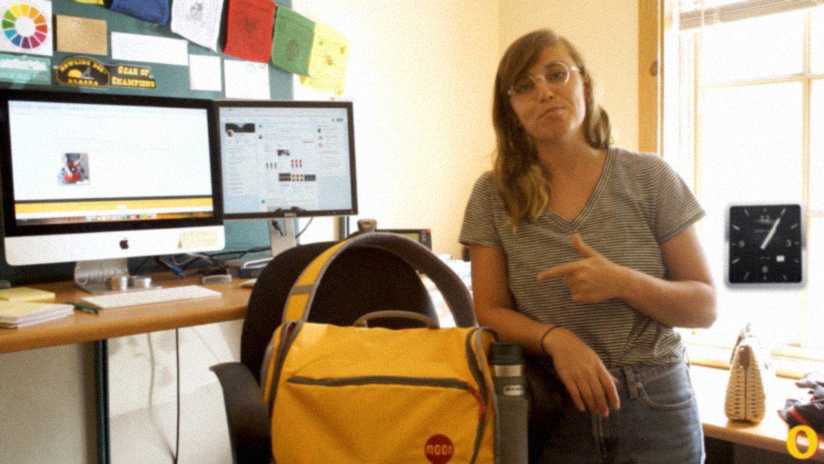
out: 1:05
